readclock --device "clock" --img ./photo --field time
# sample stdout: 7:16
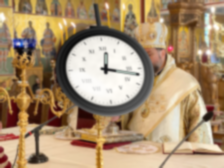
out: 12:17
